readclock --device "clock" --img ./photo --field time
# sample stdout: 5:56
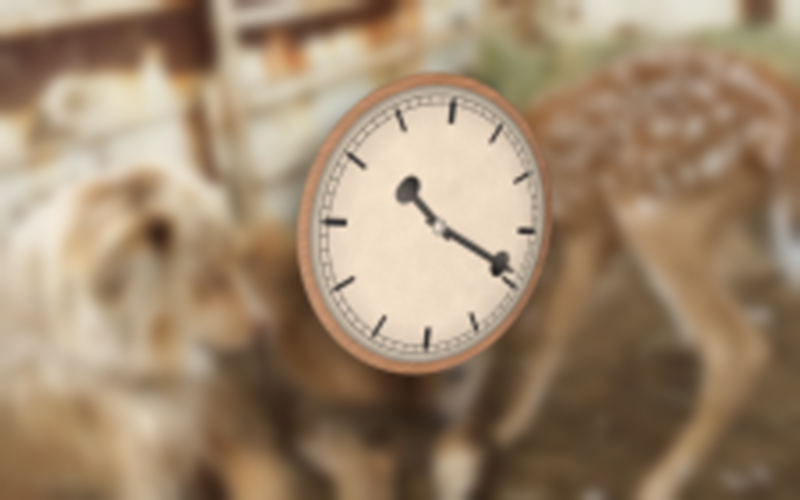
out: 10:19
